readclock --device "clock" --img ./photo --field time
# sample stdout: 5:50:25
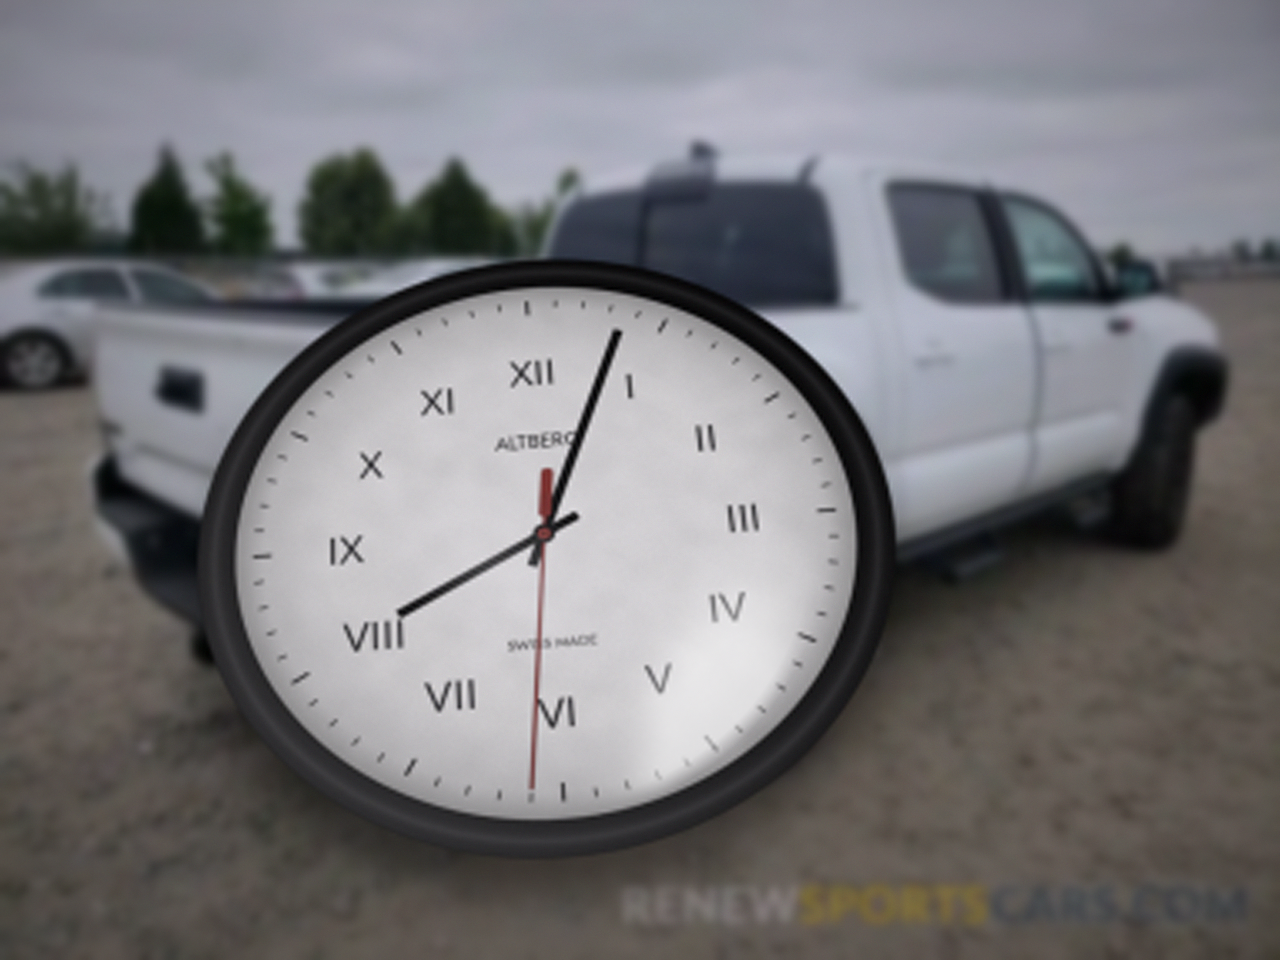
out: 8:03:31
